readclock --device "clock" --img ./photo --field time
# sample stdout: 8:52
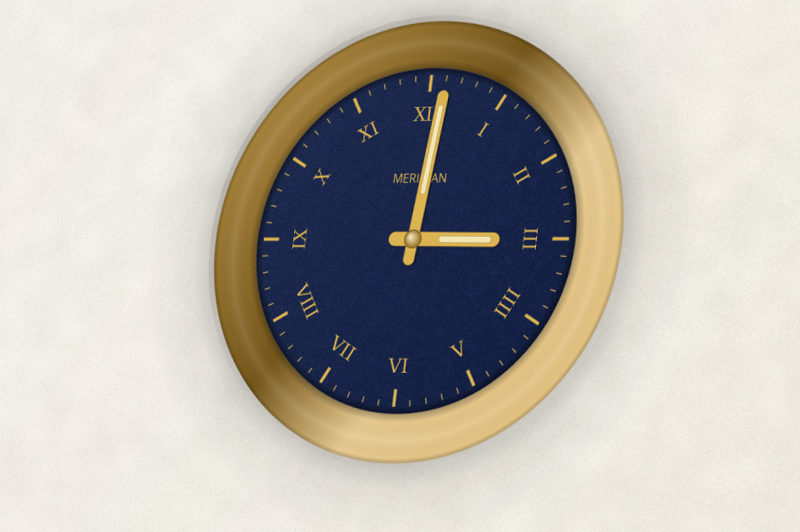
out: 3:01
